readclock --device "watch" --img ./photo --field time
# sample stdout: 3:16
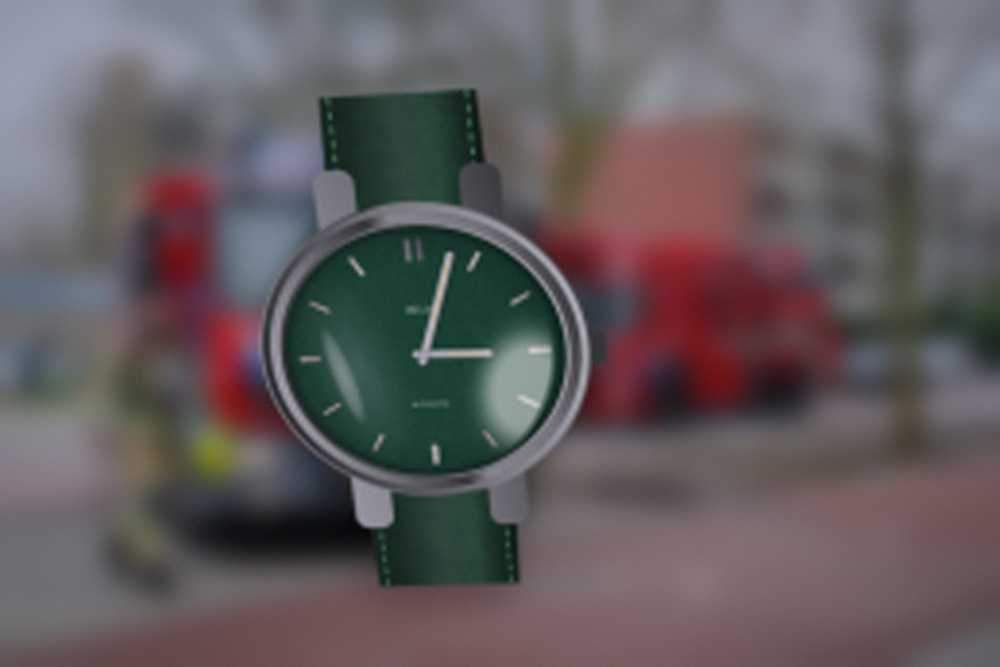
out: 3:03
